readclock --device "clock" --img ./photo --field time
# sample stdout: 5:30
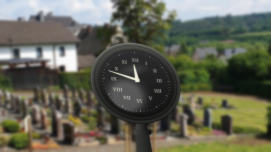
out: 11:48
